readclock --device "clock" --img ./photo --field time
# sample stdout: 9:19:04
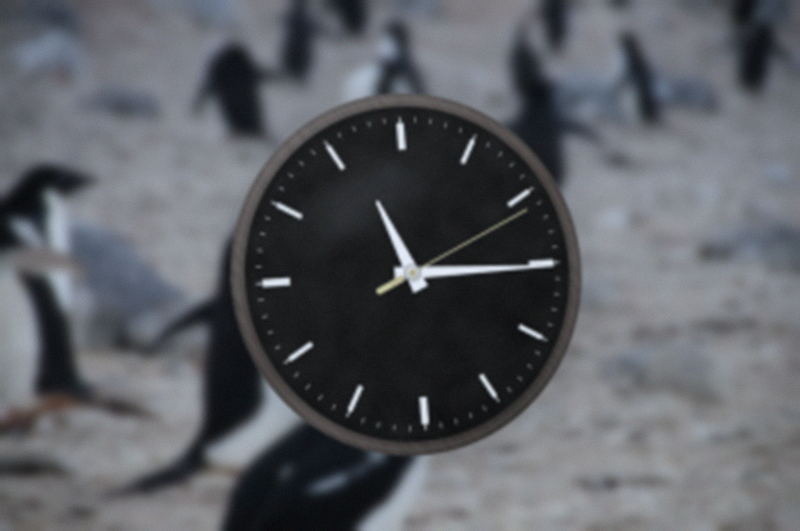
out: 11:15:11
